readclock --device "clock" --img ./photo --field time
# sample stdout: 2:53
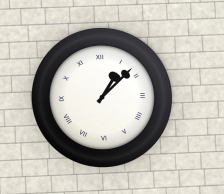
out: 1:08
